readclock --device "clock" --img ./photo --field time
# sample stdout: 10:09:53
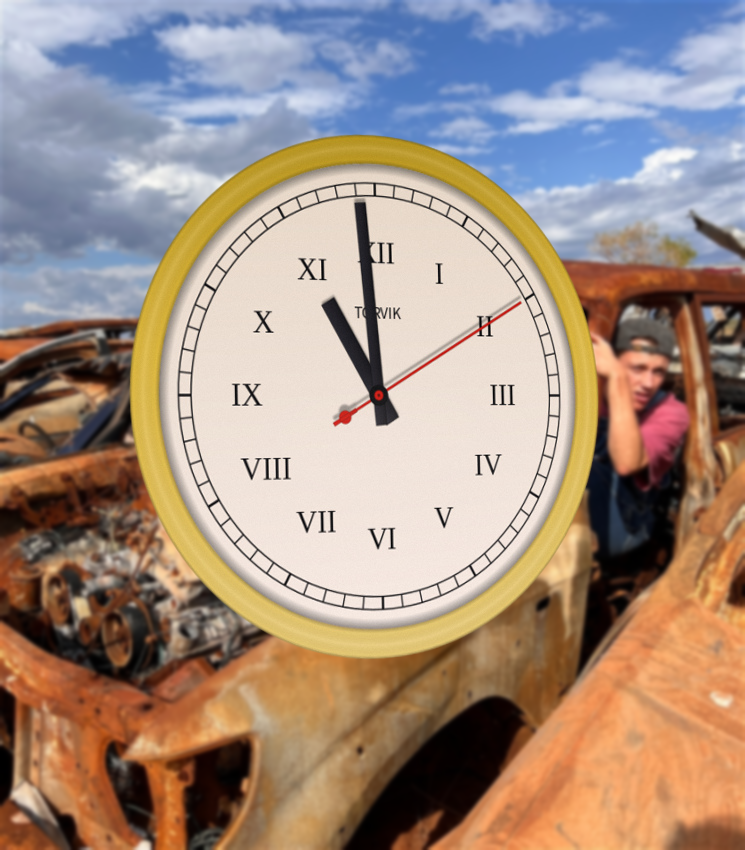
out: 10:59:10
